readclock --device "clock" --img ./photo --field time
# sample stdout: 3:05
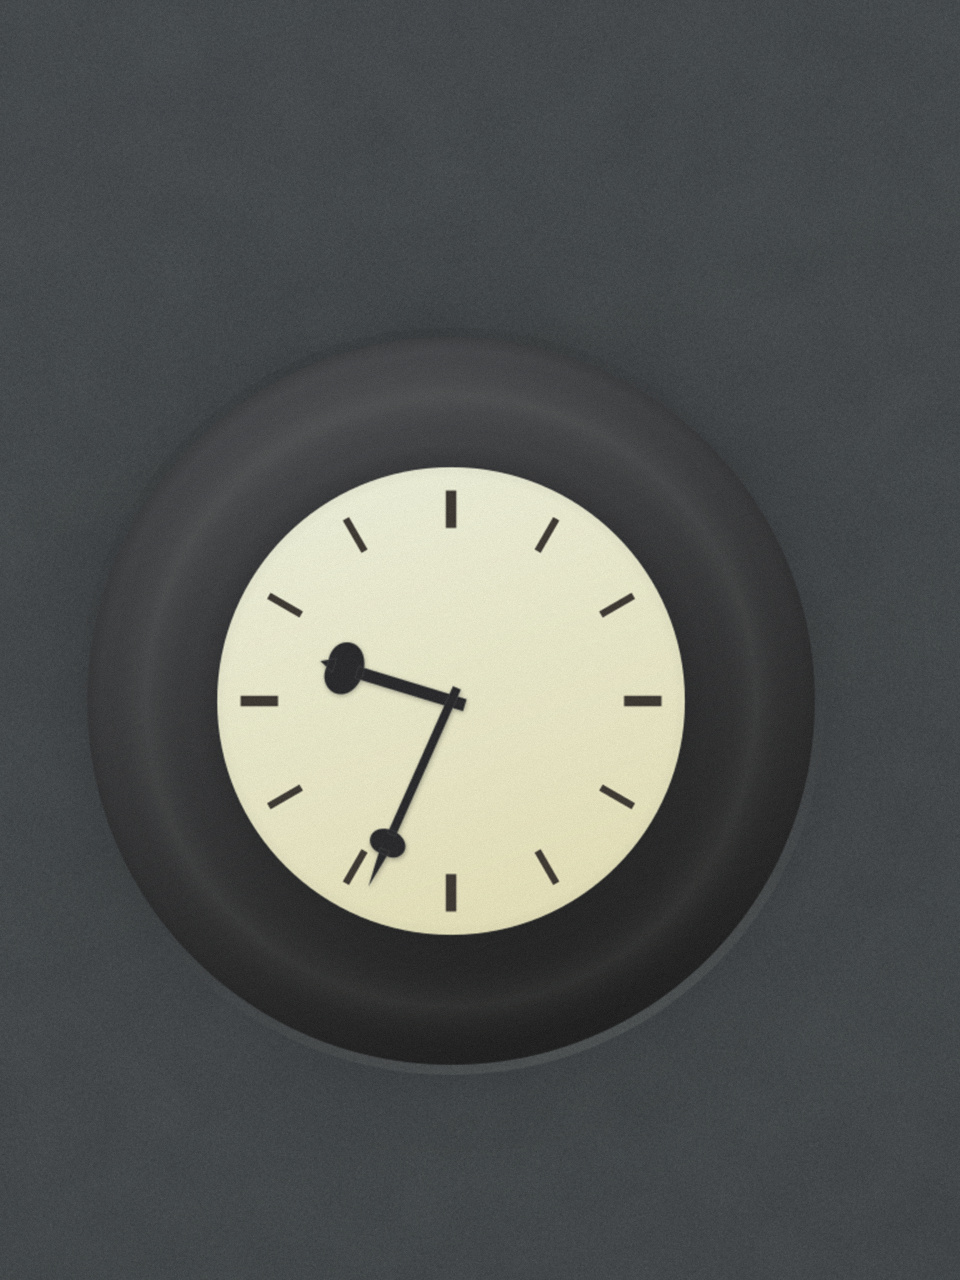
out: 9:34
